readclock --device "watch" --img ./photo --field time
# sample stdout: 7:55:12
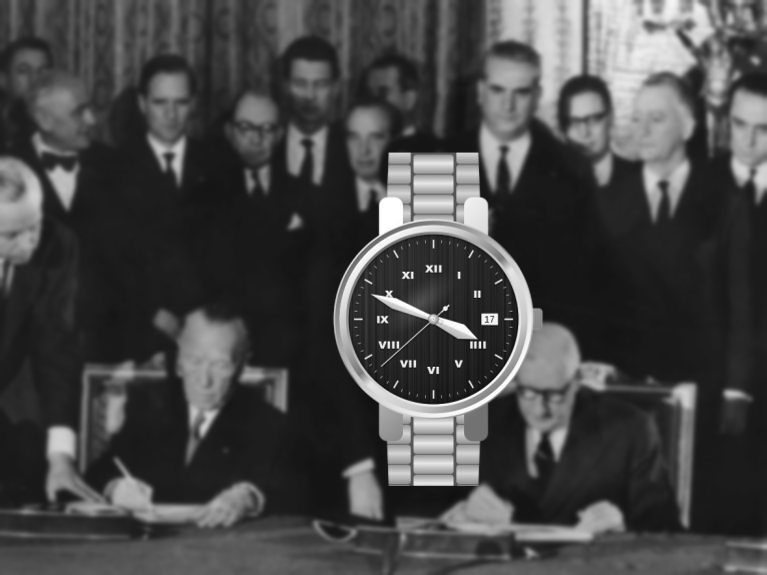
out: 3:48:38
